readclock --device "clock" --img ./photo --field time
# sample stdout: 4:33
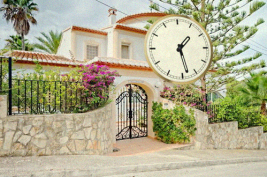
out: 1:28
